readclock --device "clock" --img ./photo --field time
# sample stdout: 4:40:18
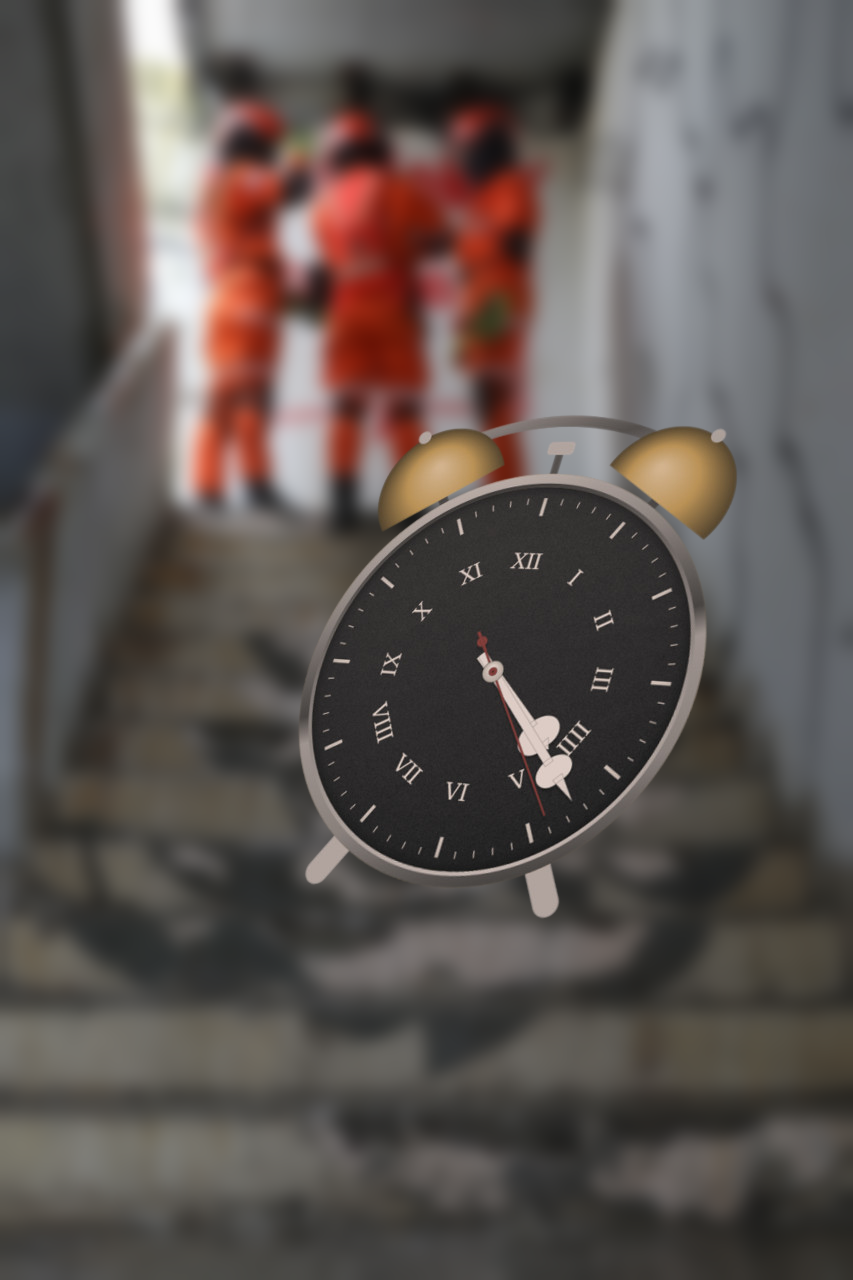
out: 4:22:24
